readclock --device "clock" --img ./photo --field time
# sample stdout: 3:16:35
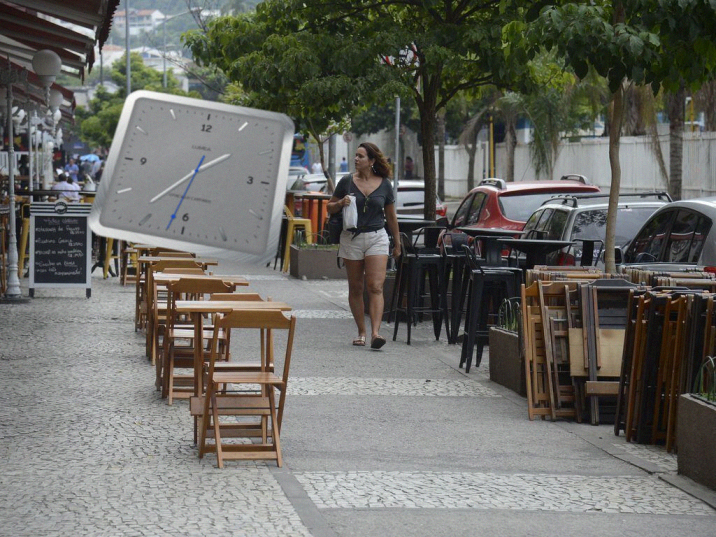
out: 1:36:32
